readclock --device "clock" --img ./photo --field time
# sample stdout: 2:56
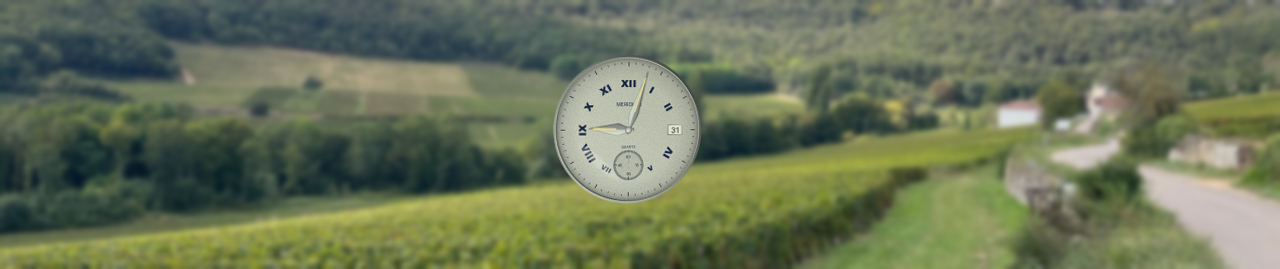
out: 9:03
